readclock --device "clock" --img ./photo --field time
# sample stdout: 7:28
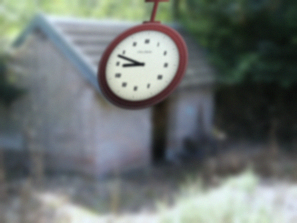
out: 8:48
